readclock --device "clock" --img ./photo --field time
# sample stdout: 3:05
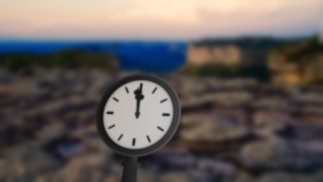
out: 11:59
